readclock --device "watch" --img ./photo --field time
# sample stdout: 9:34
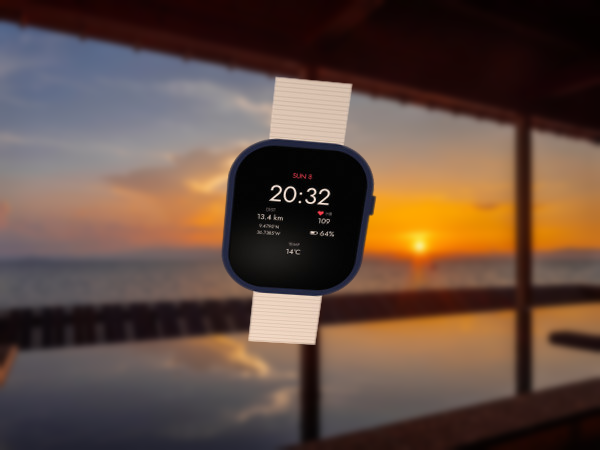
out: 20:32
